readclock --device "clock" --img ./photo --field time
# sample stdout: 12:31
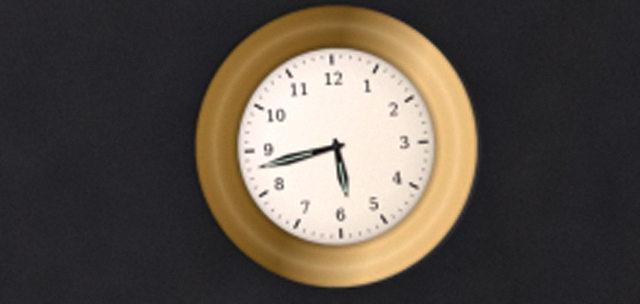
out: 5:43
